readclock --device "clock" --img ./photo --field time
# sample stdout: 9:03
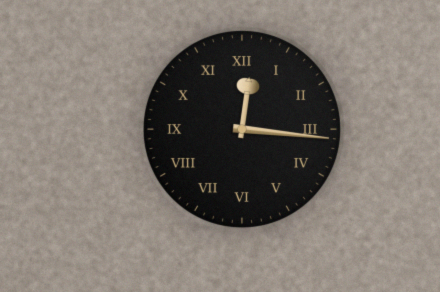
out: 12:16
